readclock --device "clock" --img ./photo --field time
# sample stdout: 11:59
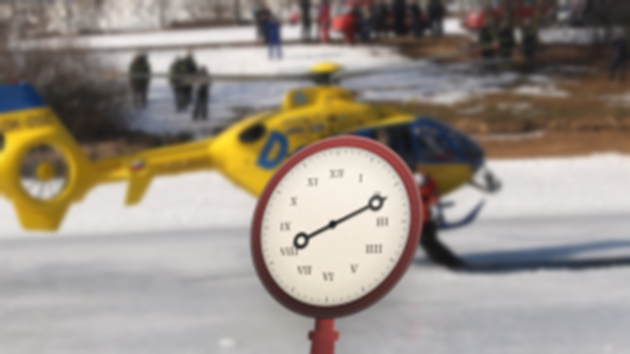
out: 8:11
